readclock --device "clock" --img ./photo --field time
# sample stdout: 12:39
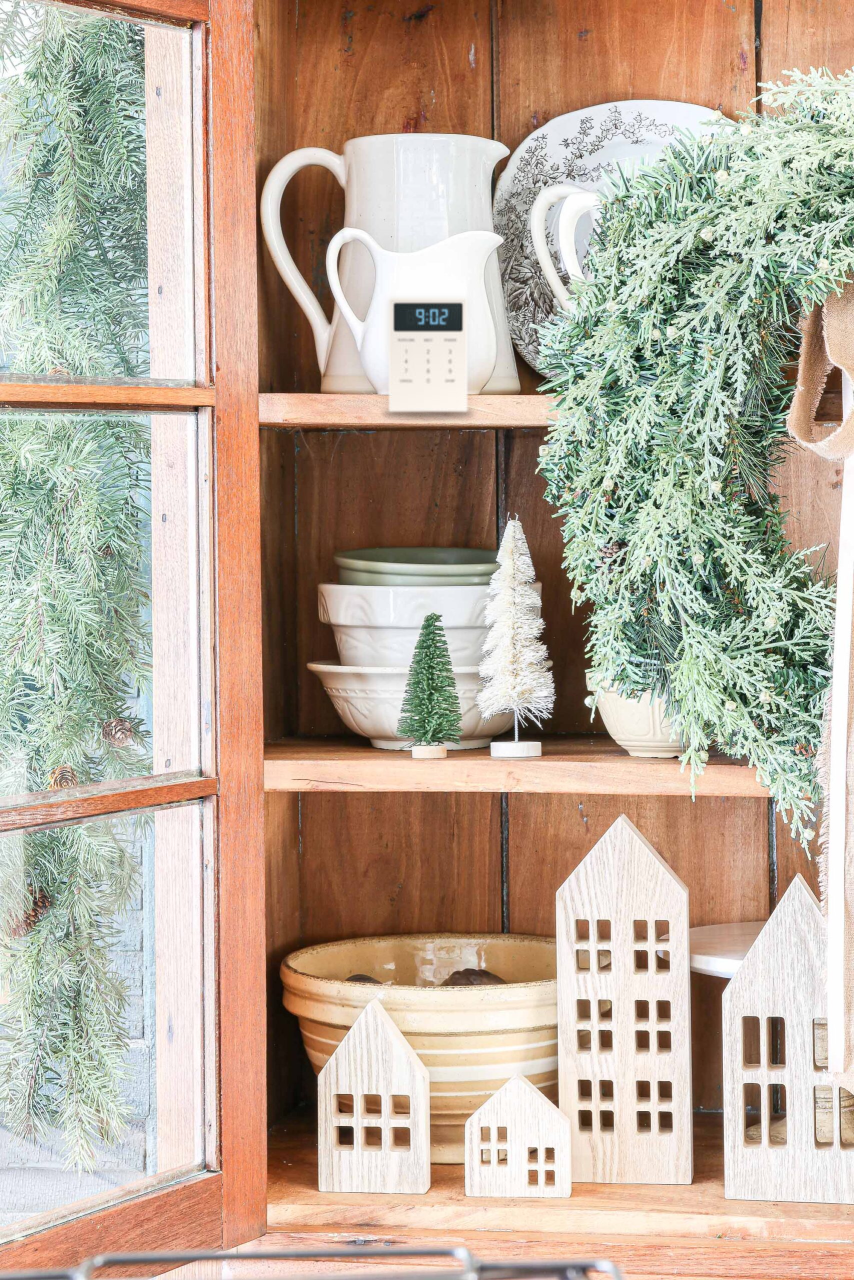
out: 9:02
